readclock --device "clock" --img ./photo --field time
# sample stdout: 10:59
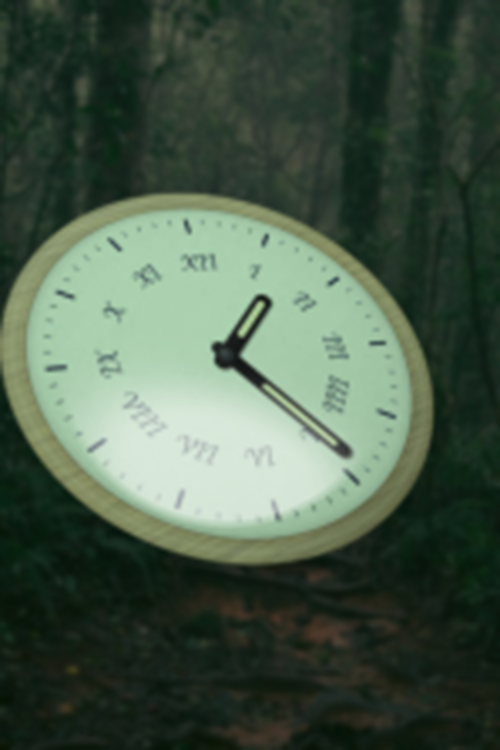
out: 1:24
